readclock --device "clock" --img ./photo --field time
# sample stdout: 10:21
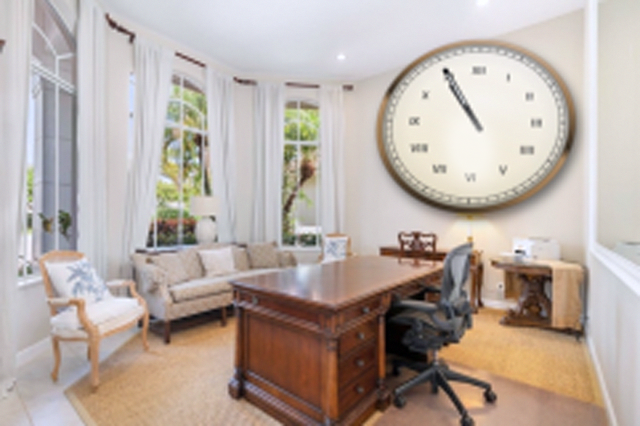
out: 10:55
